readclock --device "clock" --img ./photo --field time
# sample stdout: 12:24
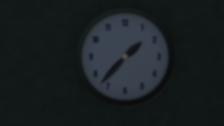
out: 1:37
